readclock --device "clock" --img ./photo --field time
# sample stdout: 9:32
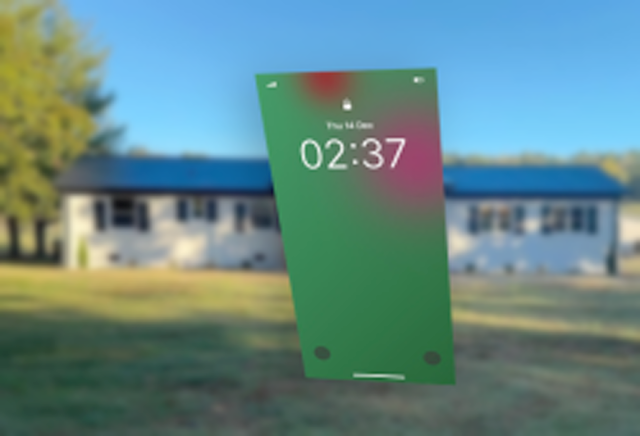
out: 2:37
